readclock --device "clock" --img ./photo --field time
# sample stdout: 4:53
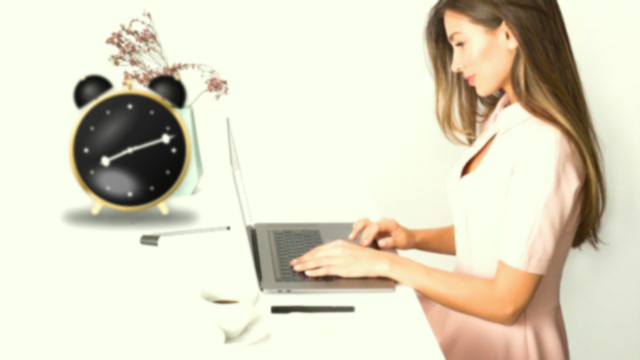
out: 8:12
